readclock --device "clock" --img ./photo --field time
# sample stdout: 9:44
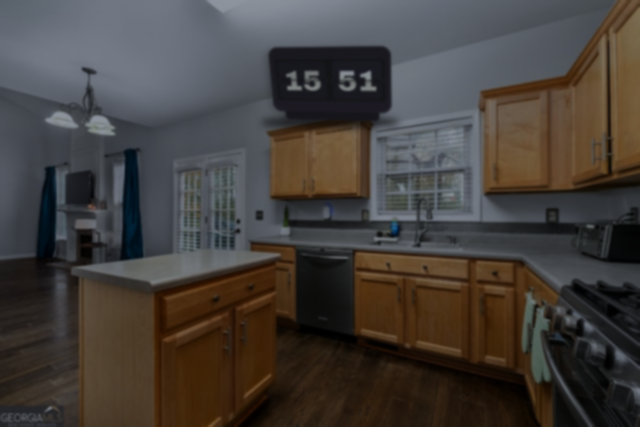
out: 15:51
